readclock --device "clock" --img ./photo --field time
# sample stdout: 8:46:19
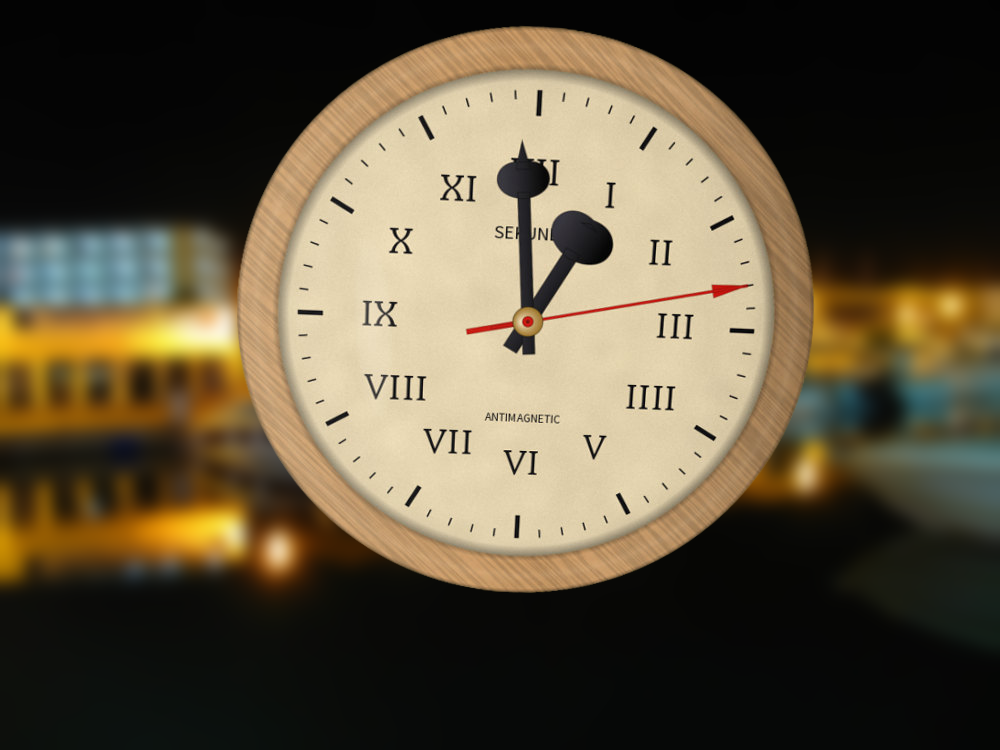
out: 12:59:13
